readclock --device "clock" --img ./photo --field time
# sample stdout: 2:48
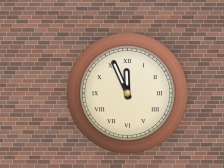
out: 11:56
